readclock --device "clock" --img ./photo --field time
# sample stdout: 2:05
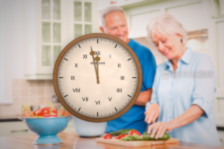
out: 11:58
